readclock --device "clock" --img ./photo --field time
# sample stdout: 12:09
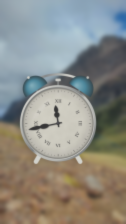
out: 11:43
